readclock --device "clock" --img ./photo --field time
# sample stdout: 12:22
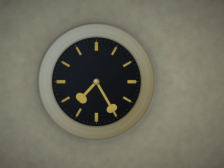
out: 7:25
